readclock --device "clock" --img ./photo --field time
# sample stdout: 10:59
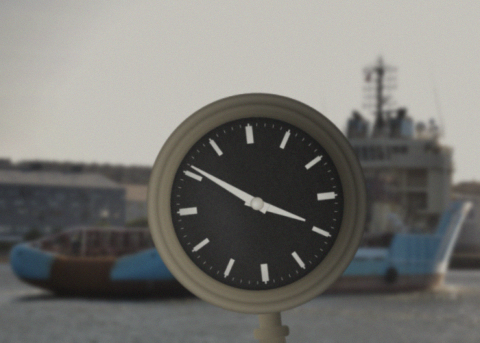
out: 3:51
